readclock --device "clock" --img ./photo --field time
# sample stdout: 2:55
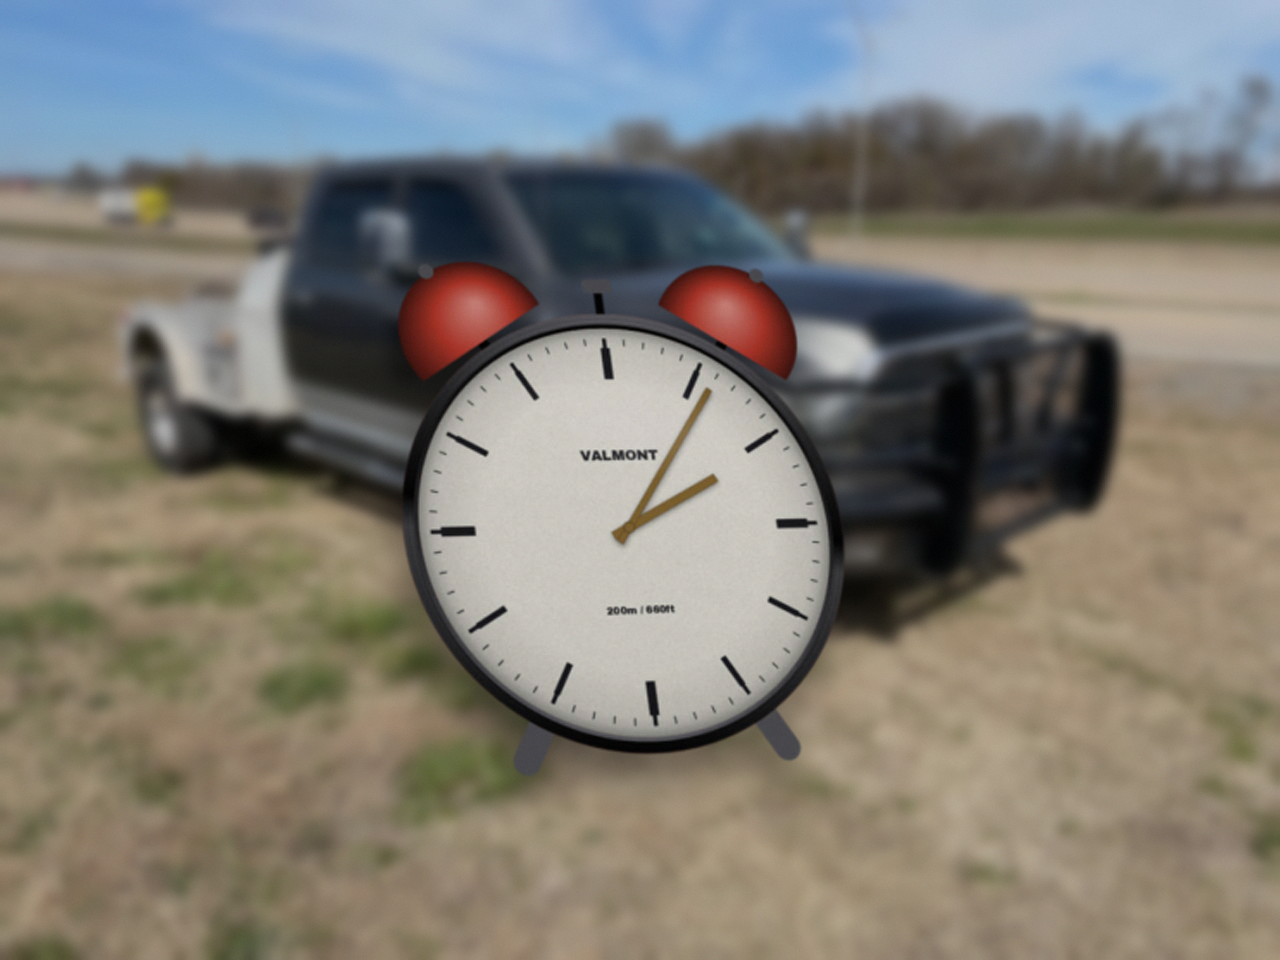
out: 2:06
